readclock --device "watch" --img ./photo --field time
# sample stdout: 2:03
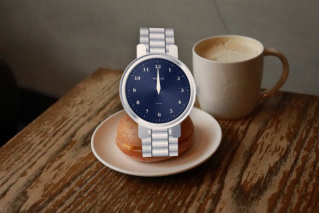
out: 12:00
